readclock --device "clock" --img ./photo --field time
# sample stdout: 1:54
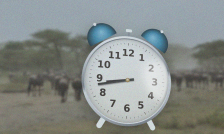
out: 8:43
